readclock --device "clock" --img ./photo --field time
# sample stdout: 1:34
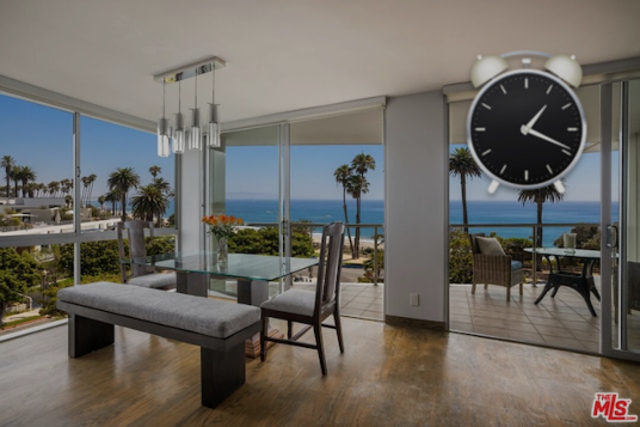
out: 1:19
